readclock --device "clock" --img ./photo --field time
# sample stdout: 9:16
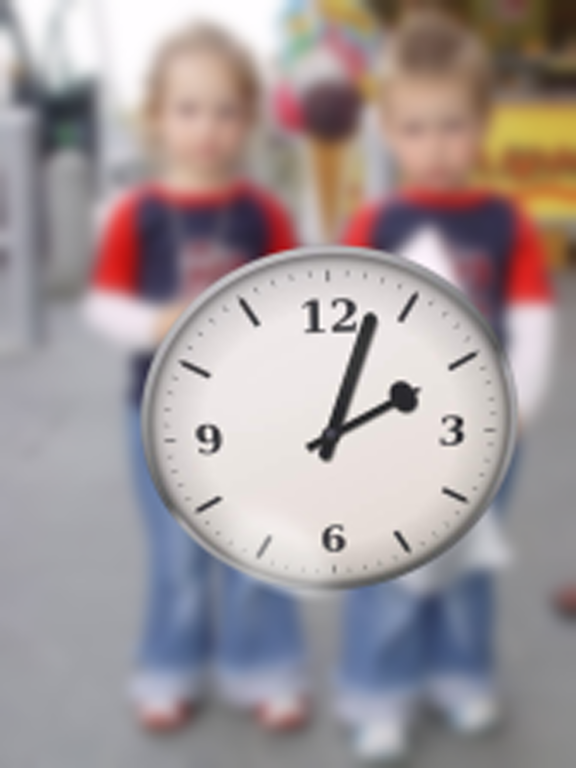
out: 2:03
